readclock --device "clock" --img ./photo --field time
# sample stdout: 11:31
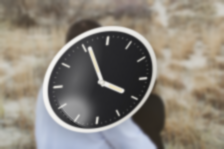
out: 3:56
